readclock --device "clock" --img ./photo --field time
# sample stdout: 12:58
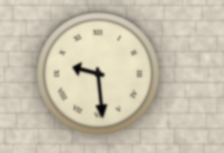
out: 9:29
